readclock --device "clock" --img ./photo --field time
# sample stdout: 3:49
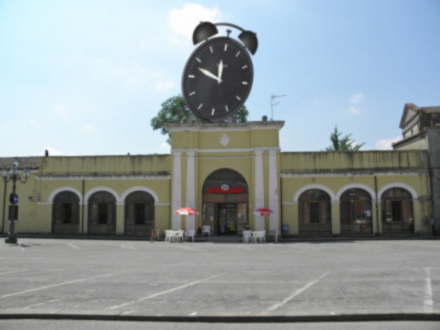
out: 11:48
